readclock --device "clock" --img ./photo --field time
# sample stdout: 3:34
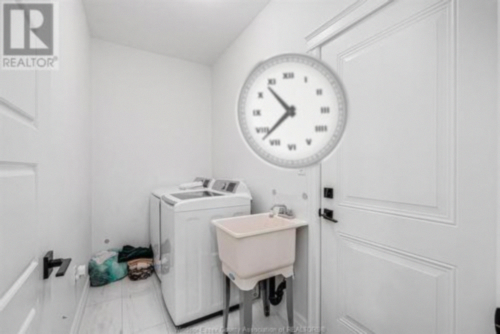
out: 10:38
